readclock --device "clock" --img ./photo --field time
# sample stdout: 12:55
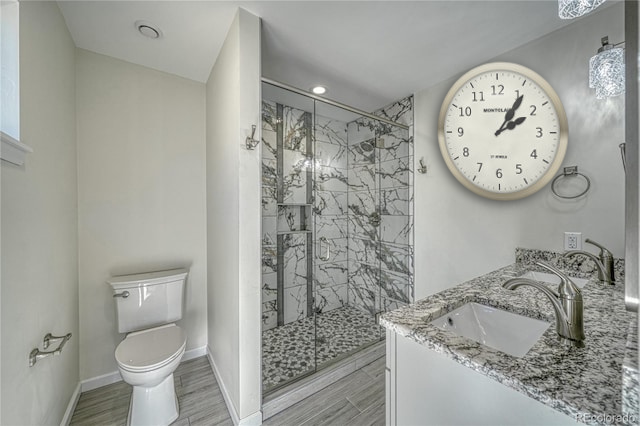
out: 2:06
